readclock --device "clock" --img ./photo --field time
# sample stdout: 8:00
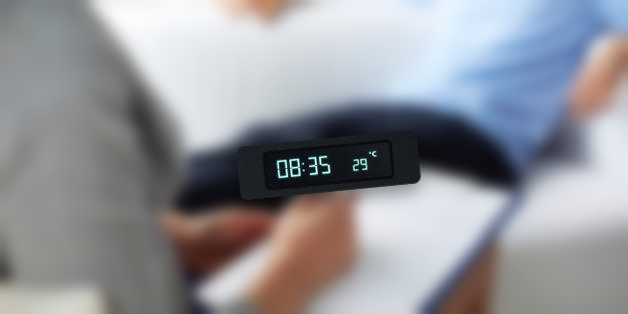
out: 8:35
